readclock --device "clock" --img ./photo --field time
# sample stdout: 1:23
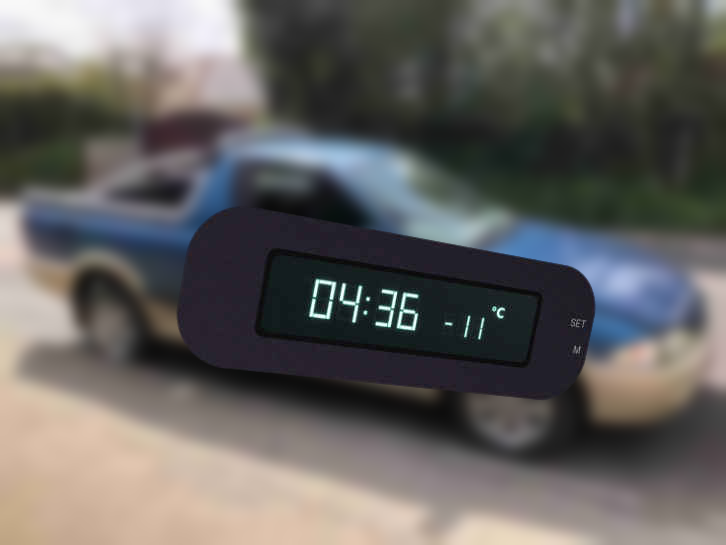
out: 4:36
